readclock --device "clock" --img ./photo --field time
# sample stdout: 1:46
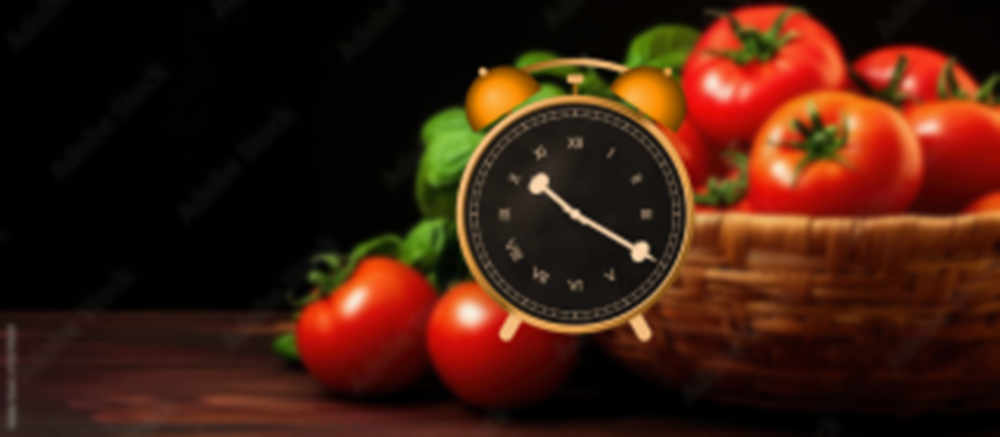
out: 10:20
